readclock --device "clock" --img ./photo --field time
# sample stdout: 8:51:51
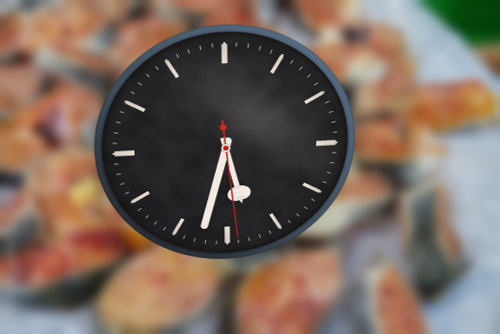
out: 5:32:29
